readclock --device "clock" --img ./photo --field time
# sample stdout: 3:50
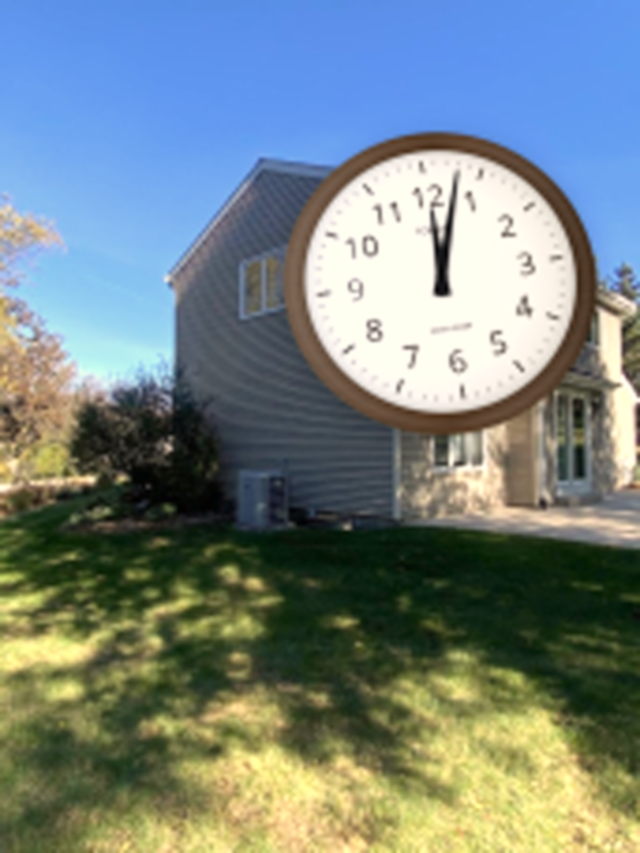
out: 12:03
